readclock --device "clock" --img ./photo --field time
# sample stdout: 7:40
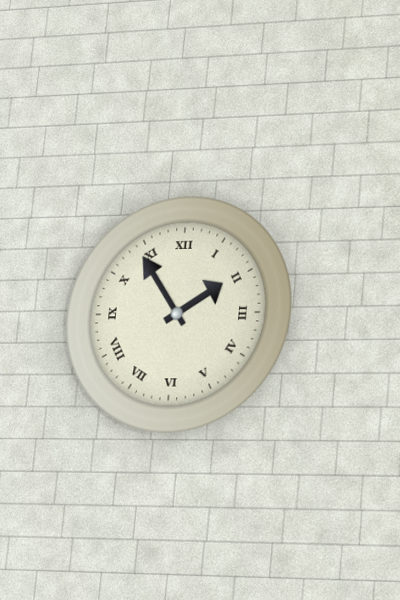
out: 1:54
